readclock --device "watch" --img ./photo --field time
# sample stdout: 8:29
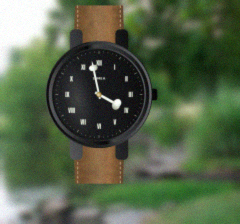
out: 3:58
